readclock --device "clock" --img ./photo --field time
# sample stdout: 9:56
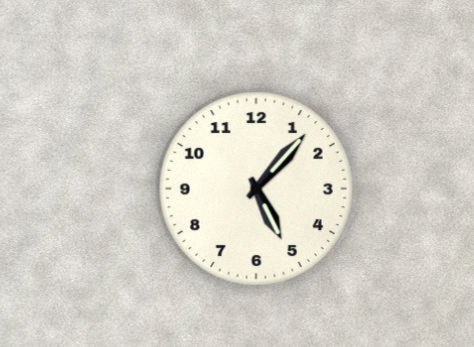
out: 5:07
